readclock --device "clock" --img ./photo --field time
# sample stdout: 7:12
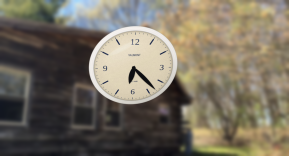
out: 6:23
